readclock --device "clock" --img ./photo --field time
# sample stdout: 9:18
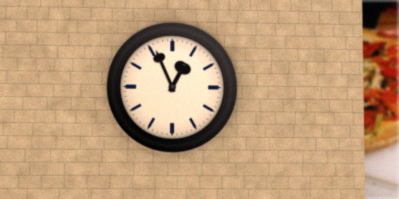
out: 12:56
